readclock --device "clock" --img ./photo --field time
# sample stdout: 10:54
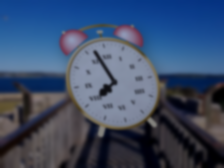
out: 7:57
